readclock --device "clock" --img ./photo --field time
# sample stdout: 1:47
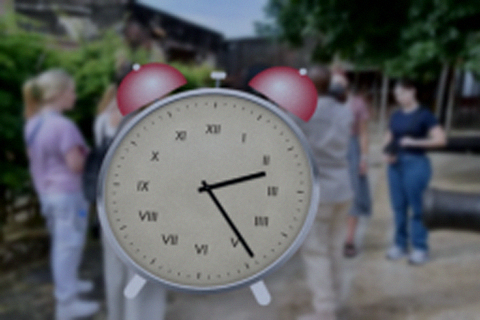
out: 2:24
